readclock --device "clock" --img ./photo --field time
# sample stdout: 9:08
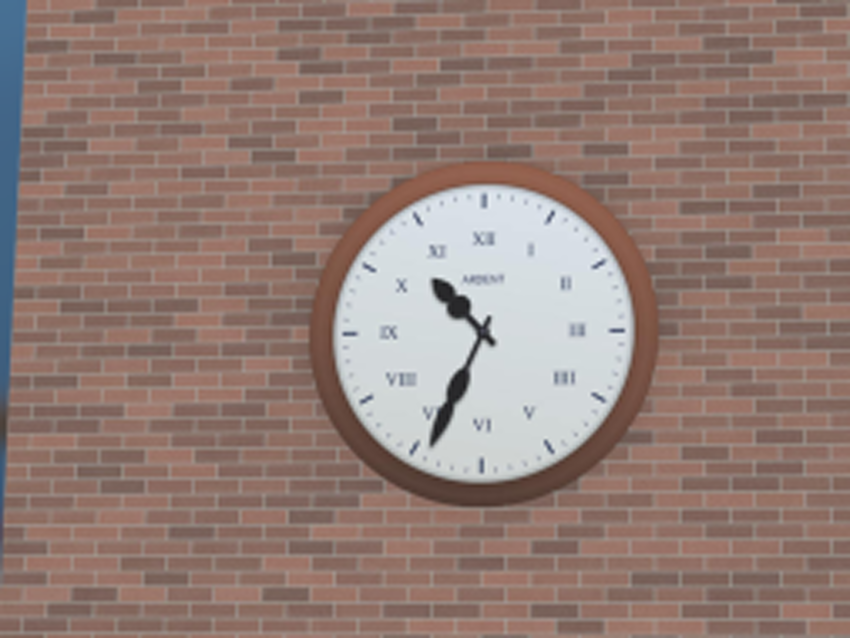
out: 10:34
